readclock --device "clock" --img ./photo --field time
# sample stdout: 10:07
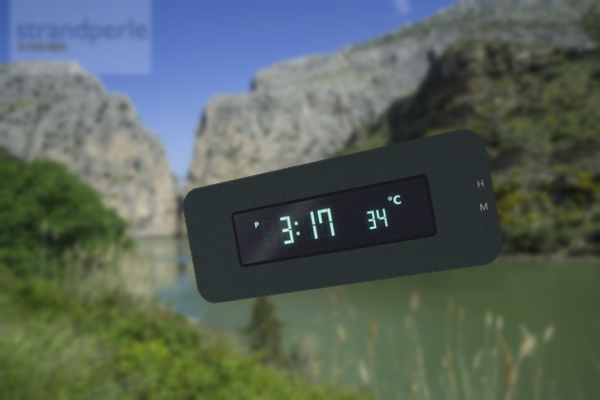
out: 3:17
